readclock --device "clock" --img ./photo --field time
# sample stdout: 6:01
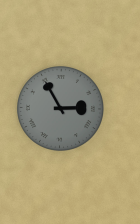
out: 2:55
